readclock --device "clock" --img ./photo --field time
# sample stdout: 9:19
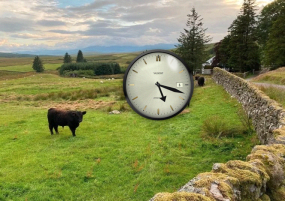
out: 5:18
